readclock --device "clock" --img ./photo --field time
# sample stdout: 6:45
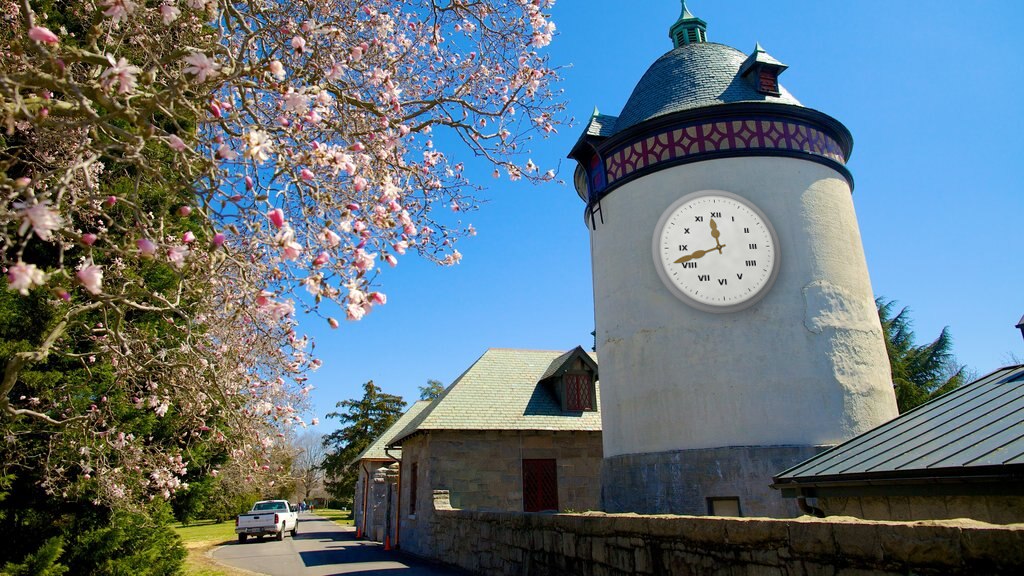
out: 11:42
